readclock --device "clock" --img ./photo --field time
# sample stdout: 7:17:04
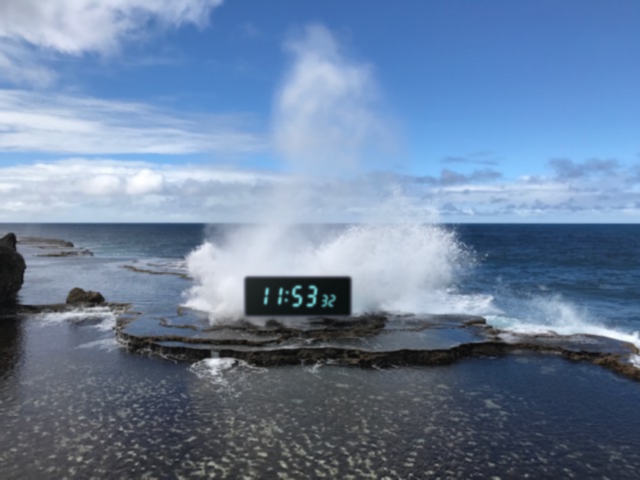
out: 11:53:32
